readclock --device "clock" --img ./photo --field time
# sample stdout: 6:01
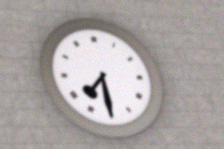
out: 7:30
